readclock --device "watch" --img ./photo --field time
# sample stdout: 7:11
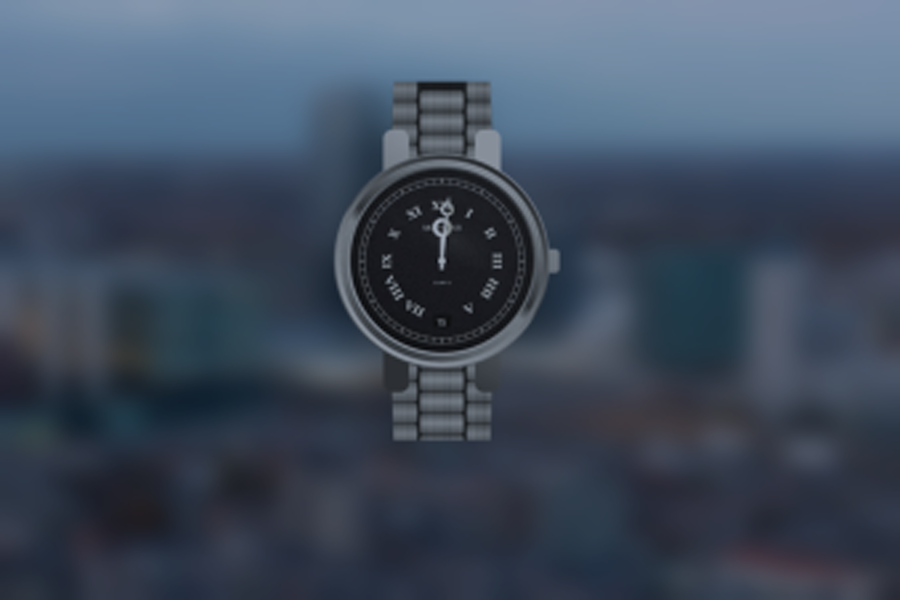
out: 12:01
